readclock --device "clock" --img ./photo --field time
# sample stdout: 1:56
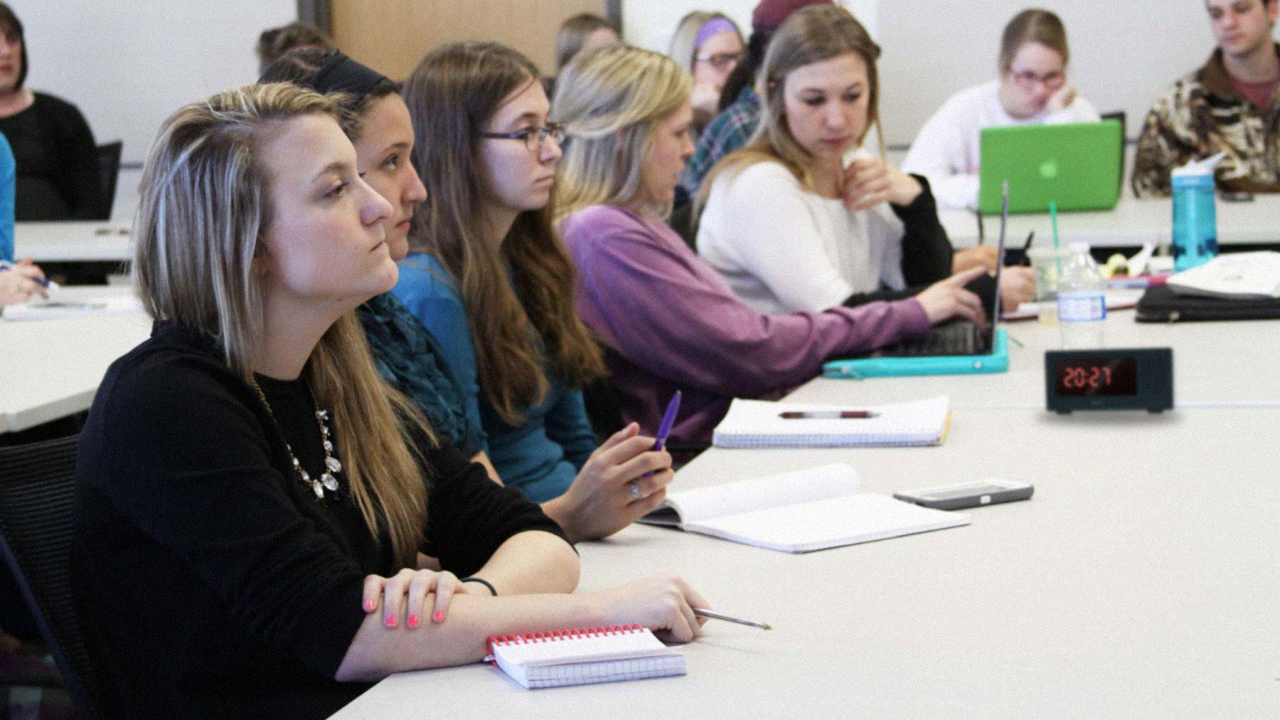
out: 20:27
